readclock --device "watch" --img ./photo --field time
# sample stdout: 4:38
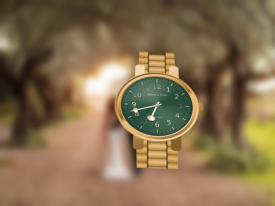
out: 6:42
